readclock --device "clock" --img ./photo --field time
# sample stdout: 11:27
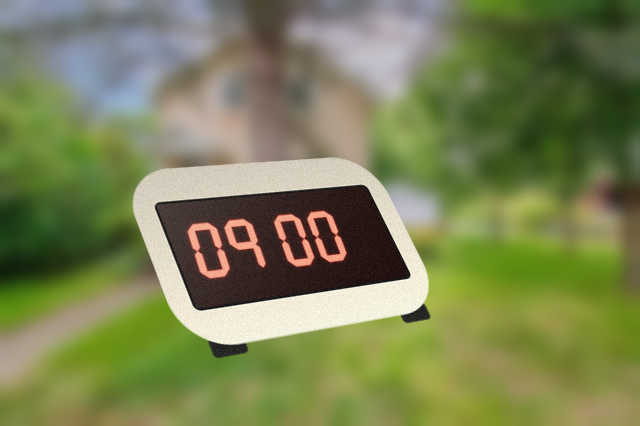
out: 9:00
